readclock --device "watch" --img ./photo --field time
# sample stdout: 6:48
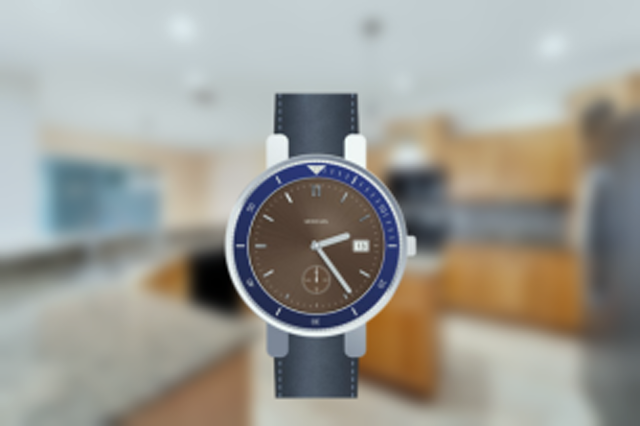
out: 2:24
